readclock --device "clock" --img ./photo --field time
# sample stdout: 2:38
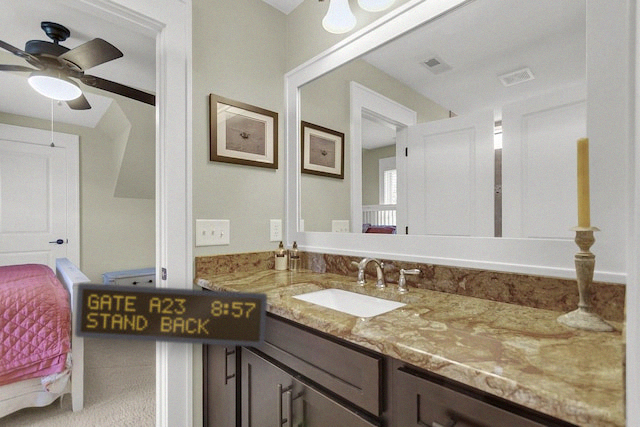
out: 8:57
